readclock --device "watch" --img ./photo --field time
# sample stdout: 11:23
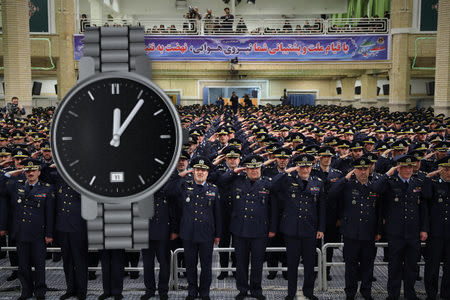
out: 12:06
